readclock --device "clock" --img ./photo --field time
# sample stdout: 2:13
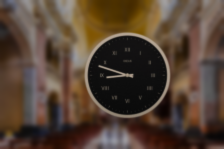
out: 8:48
